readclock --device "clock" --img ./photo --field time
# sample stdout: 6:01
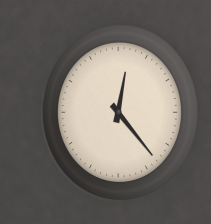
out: 12:23
